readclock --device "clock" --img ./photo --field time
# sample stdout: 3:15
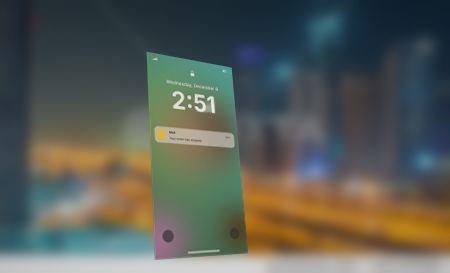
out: 2:51
